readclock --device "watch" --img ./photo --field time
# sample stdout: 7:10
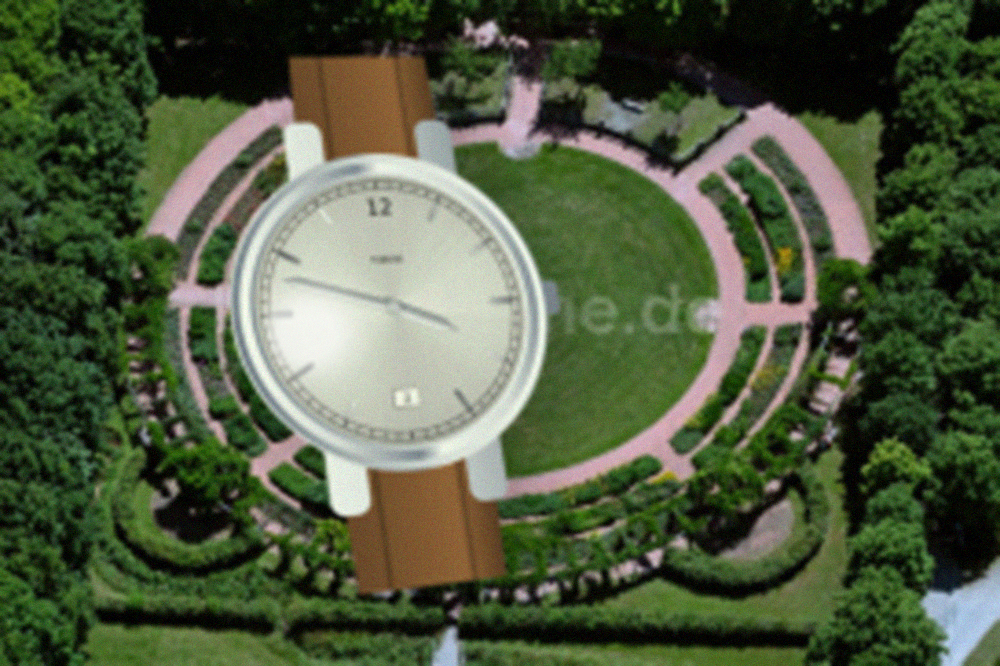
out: 3:48
